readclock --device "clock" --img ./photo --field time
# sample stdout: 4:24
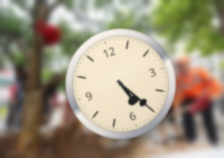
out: 5:25
